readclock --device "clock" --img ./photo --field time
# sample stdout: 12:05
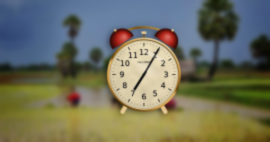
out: 7:05
